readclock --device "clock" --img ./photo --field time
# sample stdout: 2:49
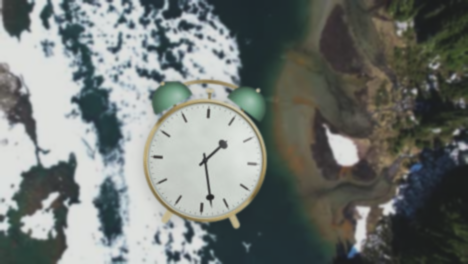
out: 1:28
